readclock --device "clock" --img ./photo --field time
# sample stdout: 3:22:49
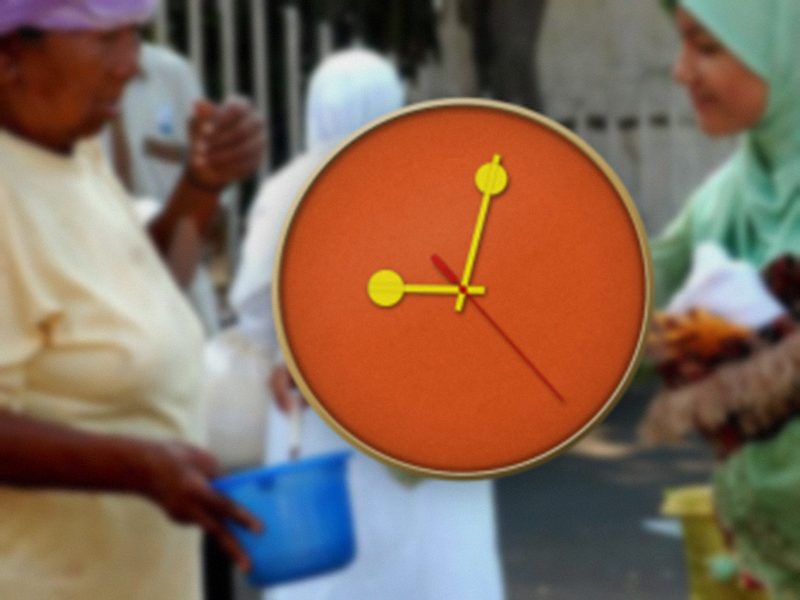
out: 9:02:23
